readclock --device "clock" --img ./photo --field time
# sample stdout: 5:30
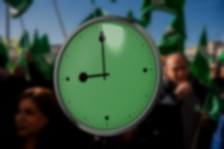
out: 9:00
